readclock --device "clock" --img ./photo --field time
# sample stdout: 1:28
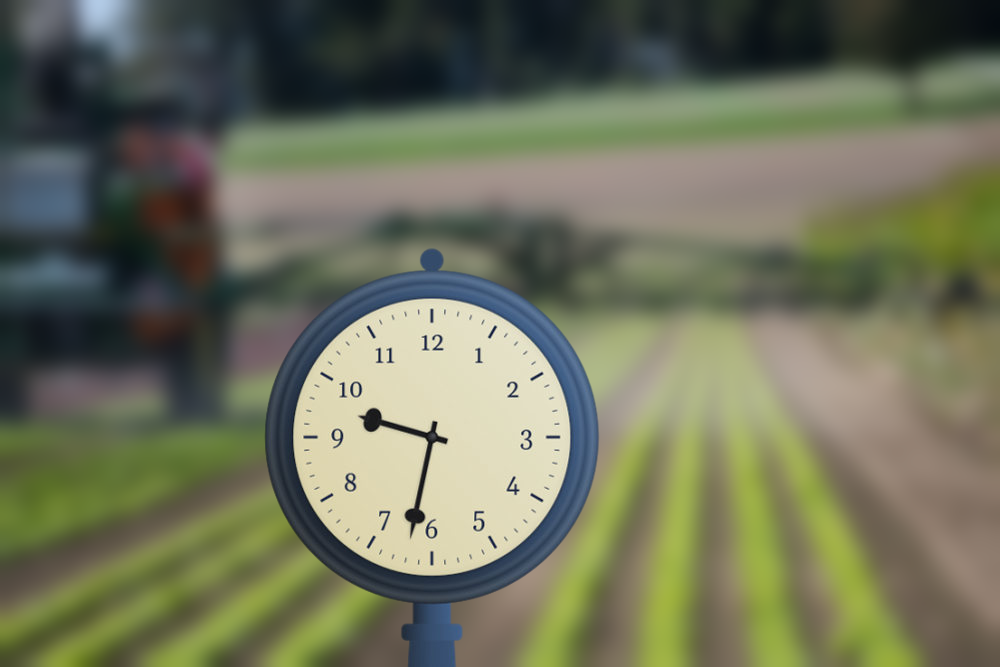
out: 9:32
